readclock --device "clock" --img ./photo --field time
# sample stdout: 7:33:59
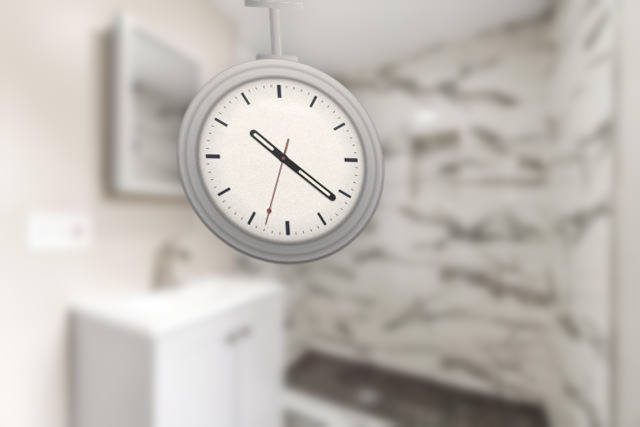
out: 10:21:33
